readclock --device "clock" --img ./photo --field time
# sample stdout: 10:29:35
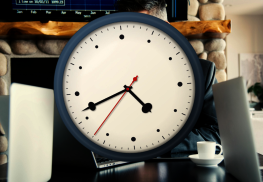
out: 4:41:37
